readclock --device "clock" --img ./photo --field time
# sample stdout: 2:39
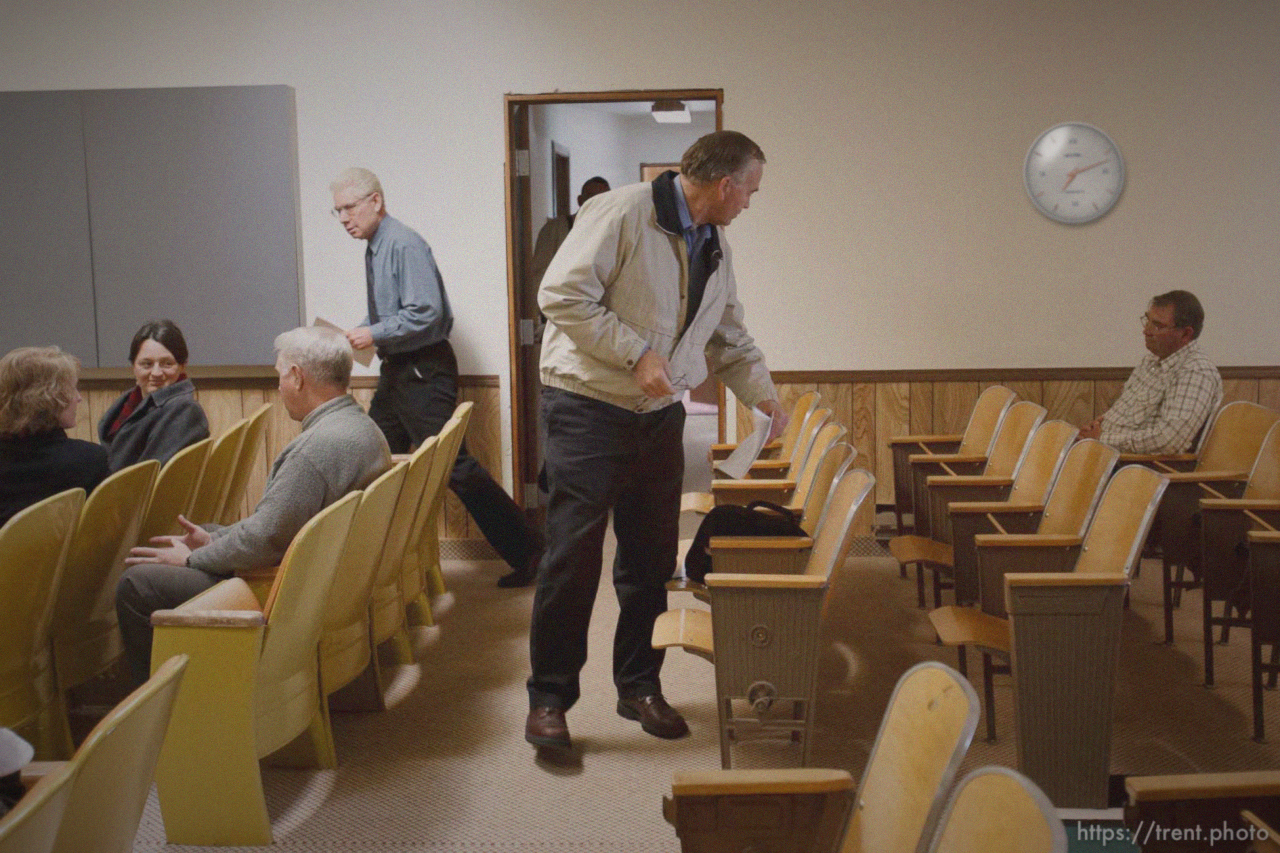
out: 7:12
